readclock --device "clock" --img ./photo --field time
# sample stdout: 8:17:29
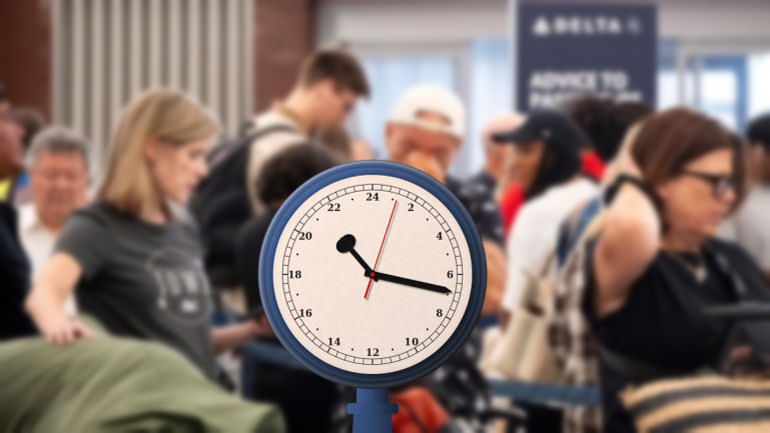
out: 21:17:03
